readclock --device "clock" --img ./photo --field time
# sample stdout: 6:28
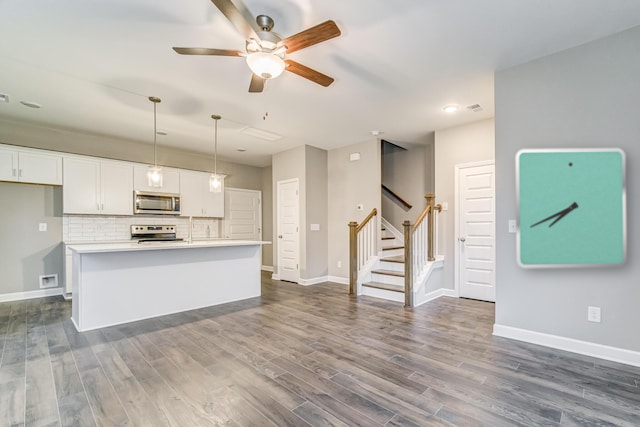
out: 7:41
